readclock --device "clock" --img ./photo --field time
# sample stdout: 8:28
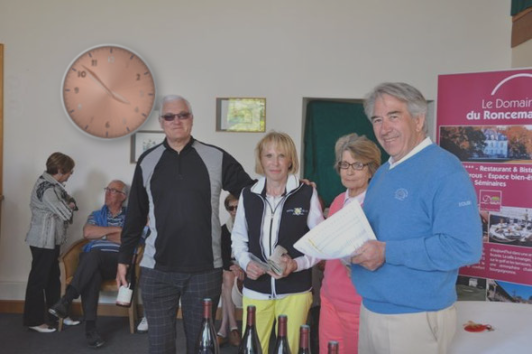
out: 3:52
